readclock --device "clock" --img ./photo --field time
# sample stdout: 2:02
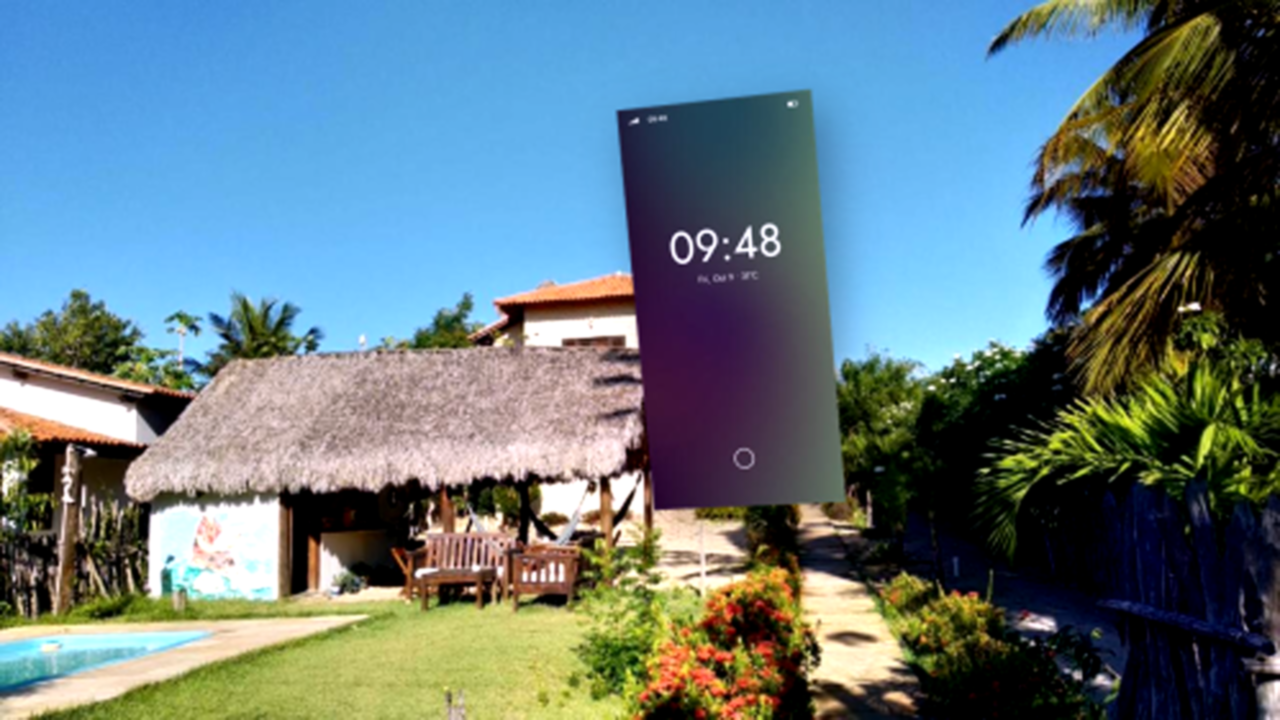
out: 9:48
